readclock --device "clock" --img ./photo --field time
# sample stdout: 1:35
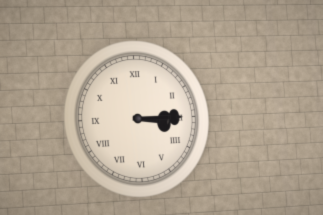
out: 3:15
